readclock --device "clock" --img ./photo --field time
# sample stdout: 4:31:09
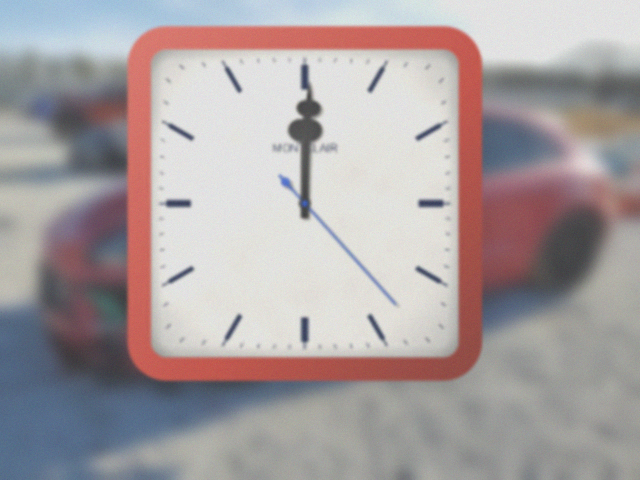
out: 12:00:23
